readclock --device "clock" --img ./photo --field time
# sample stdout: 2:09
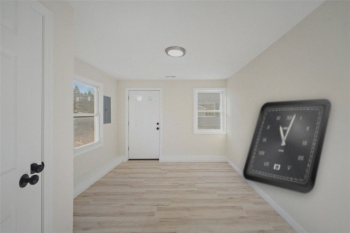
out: 11:02
